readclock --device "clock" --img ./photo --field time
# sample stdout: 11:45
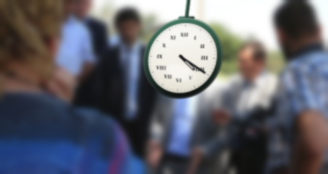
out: 4:20
